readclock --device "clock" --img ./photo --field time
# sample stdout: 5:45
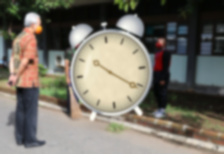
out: 10:21
